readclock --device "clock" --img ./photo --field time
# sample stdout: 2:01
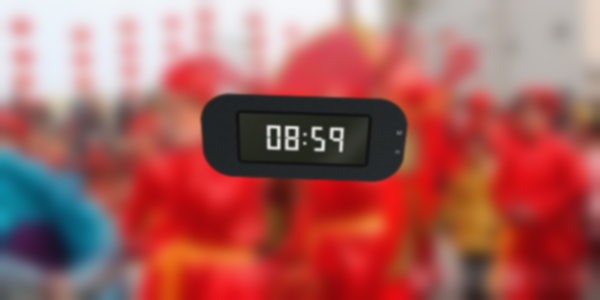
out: 8:59
